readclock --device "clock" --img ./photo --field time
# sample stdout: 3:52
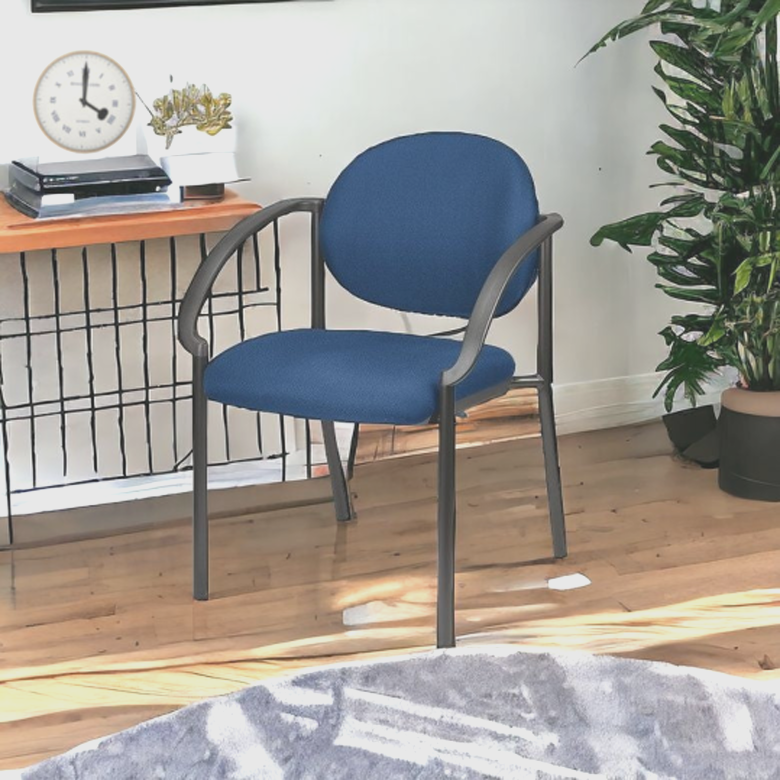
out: 4:00
